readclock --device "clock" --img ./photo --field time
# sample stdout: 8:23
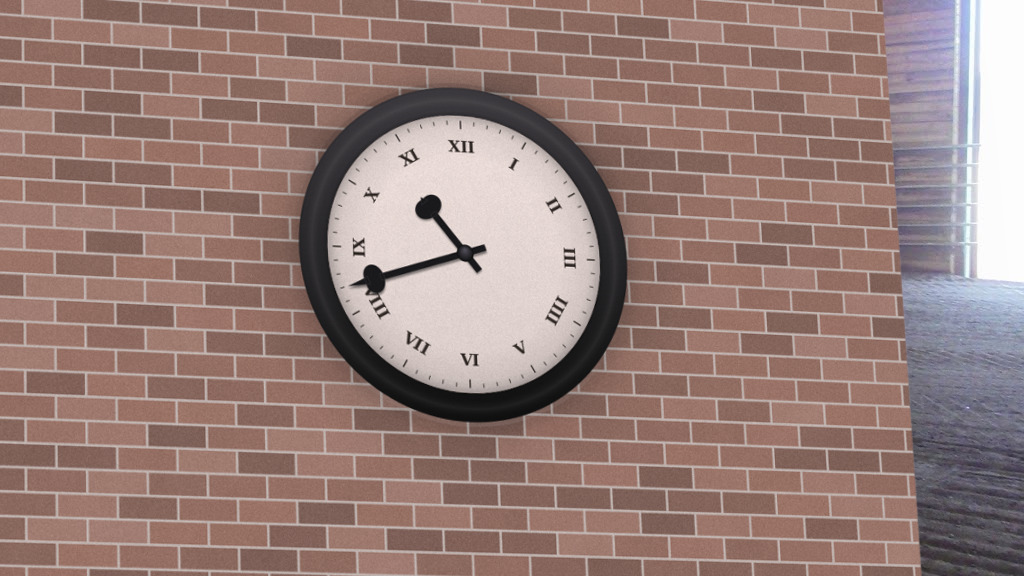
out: 10:42
